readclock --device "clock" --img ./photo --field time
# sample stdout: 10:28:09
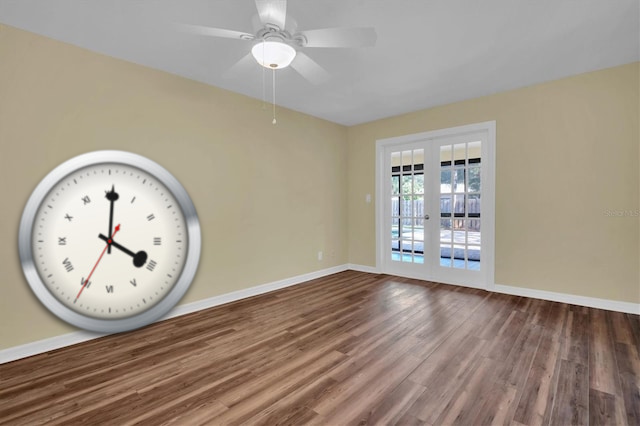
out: 4:00:35
